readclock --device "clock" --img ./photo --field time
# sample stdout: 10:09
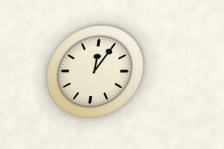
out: 12:05
